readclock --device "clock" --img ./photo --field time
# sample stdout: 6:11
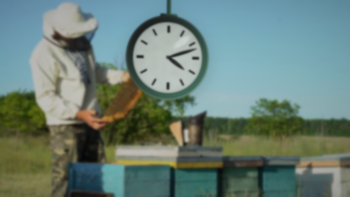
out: 4:12
